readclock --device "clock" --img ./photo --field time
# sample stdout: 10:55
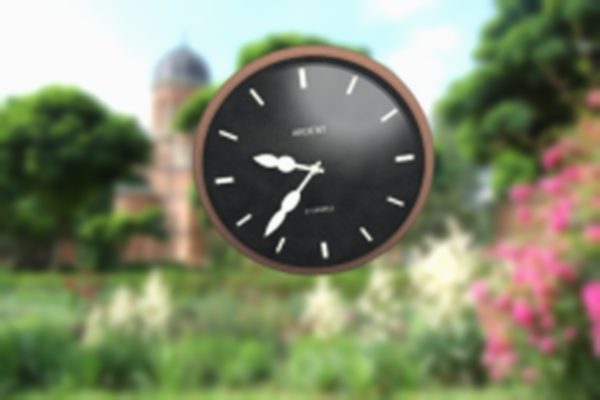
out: 9:37
